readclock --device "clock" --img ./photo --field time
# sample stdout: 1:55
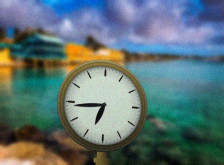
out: 6:44
